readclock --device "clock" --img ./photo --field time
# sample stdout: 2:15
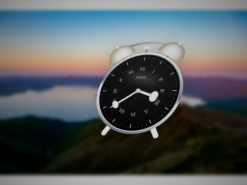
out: 3:39
